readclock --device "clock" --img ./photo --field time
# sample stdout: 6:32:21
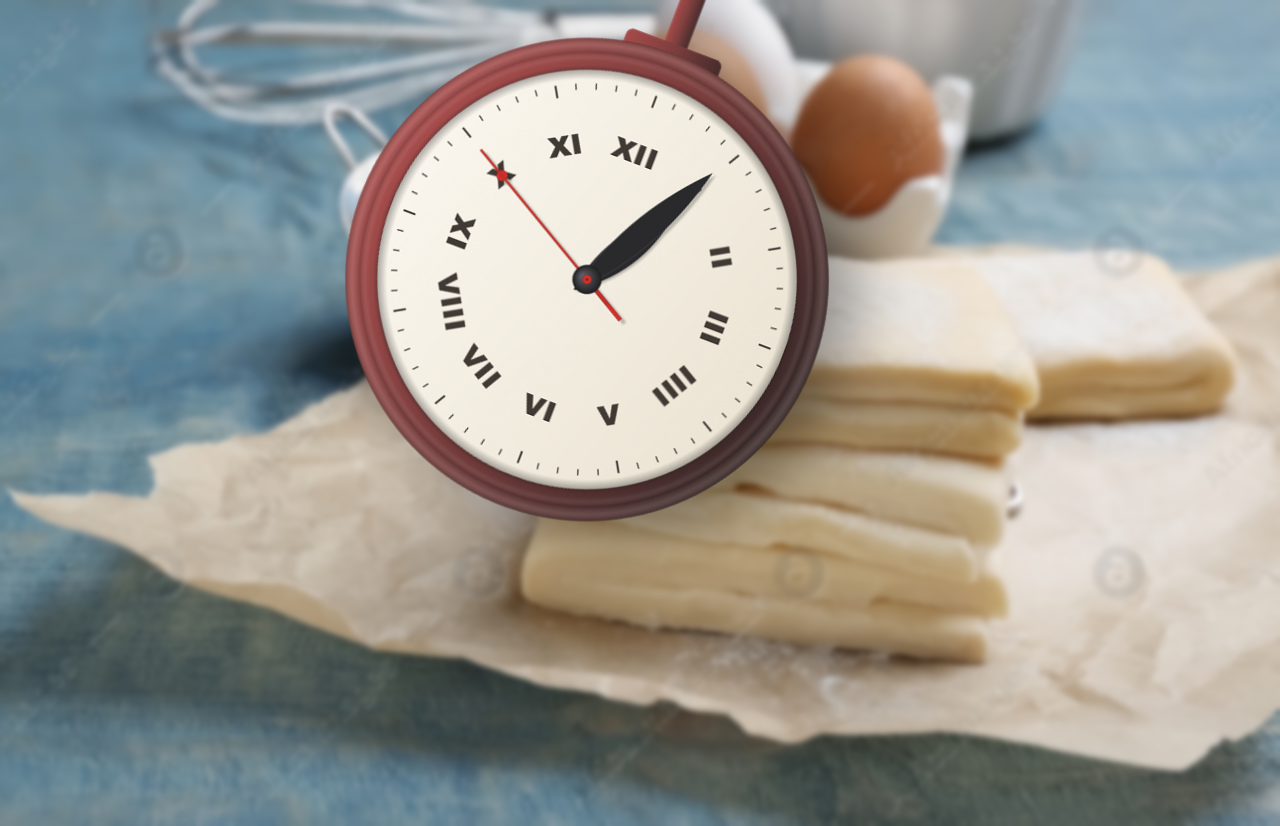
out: 1:04:50
